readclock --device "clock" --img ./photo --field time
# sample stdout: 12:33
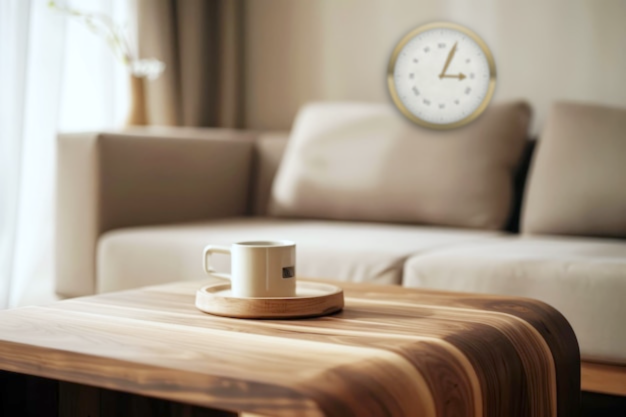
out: 3:04
